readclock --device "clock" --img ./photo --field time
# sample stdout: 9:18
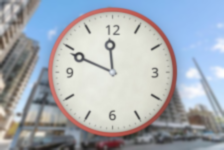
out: 11:49
